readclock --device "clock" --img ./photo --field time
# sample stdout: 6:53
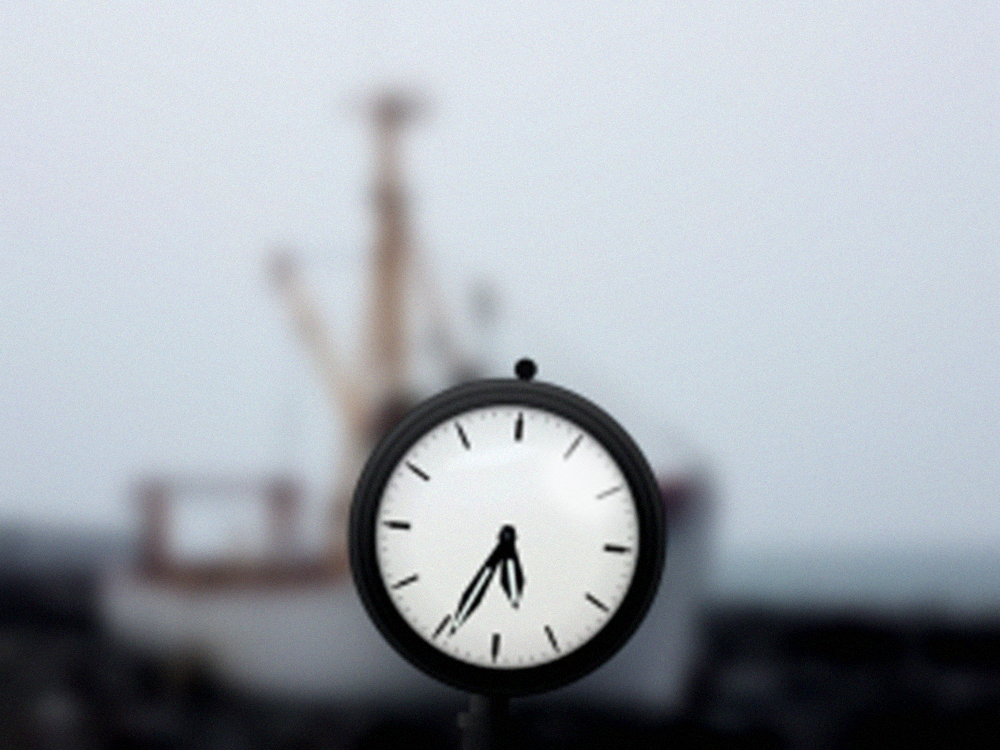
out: 5:34
